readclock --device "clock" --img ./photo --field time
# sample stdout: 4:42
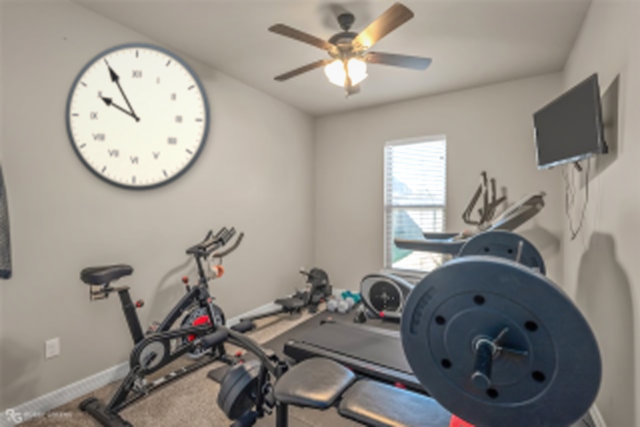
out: 9:55
